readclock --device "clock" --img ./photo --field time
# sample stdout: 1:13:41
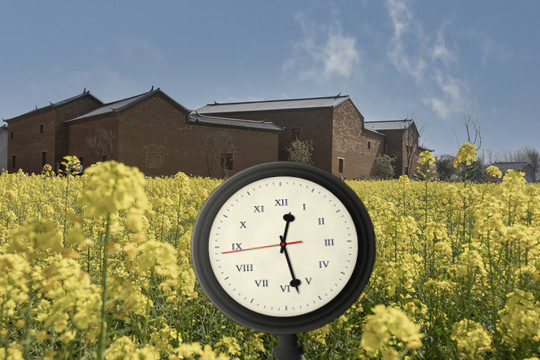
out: 12:27:44
